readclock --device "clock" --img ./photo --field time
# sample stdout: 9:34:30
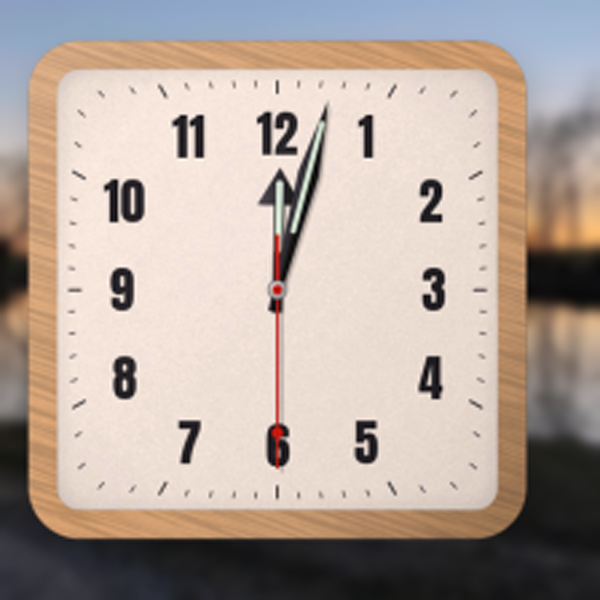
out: 12:02:30
